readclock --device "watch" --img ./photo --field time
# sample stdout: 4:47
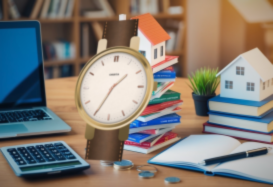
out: 1:35
